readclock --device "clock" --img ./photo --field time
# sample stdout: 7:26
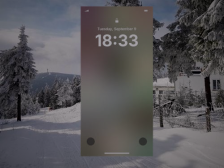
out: 18:33
